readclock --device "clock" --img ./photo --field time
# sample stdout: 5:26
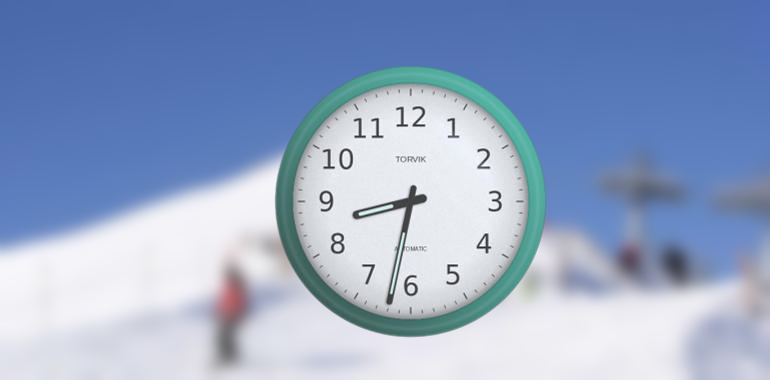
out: 8:32
